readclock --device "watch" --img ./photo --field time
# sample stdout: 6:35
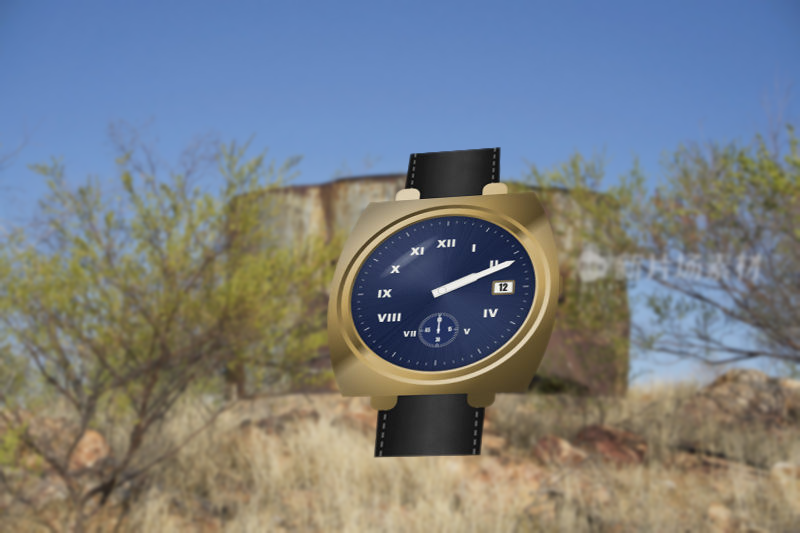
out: 2:11
